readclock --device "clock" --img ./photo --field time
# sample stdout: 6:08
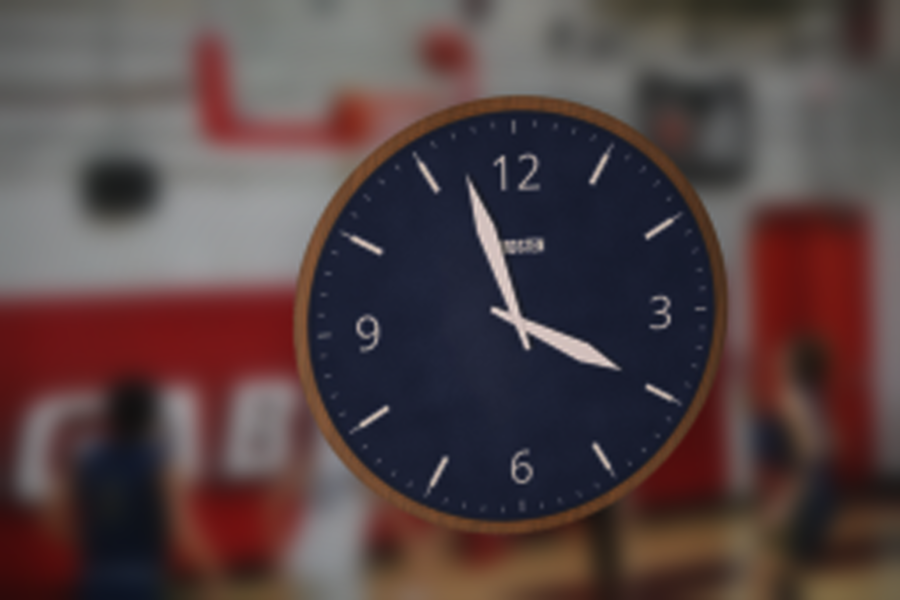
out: 3:57
